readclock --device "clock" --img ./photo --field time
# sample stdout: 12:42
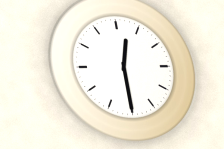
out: 12:30
